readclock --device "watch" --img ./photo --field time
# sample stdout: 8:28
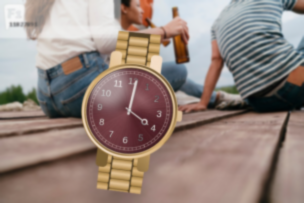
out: 4:01
